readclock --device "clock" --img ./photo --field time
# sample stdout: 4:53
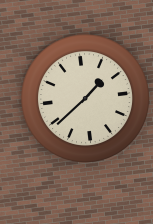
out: 1:39
